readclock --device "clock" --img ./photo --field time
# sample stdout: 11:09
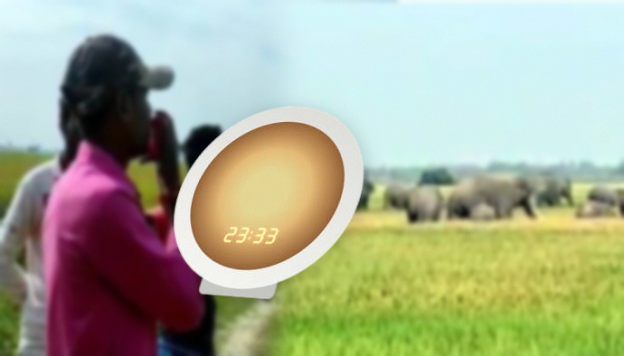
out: 23:33
